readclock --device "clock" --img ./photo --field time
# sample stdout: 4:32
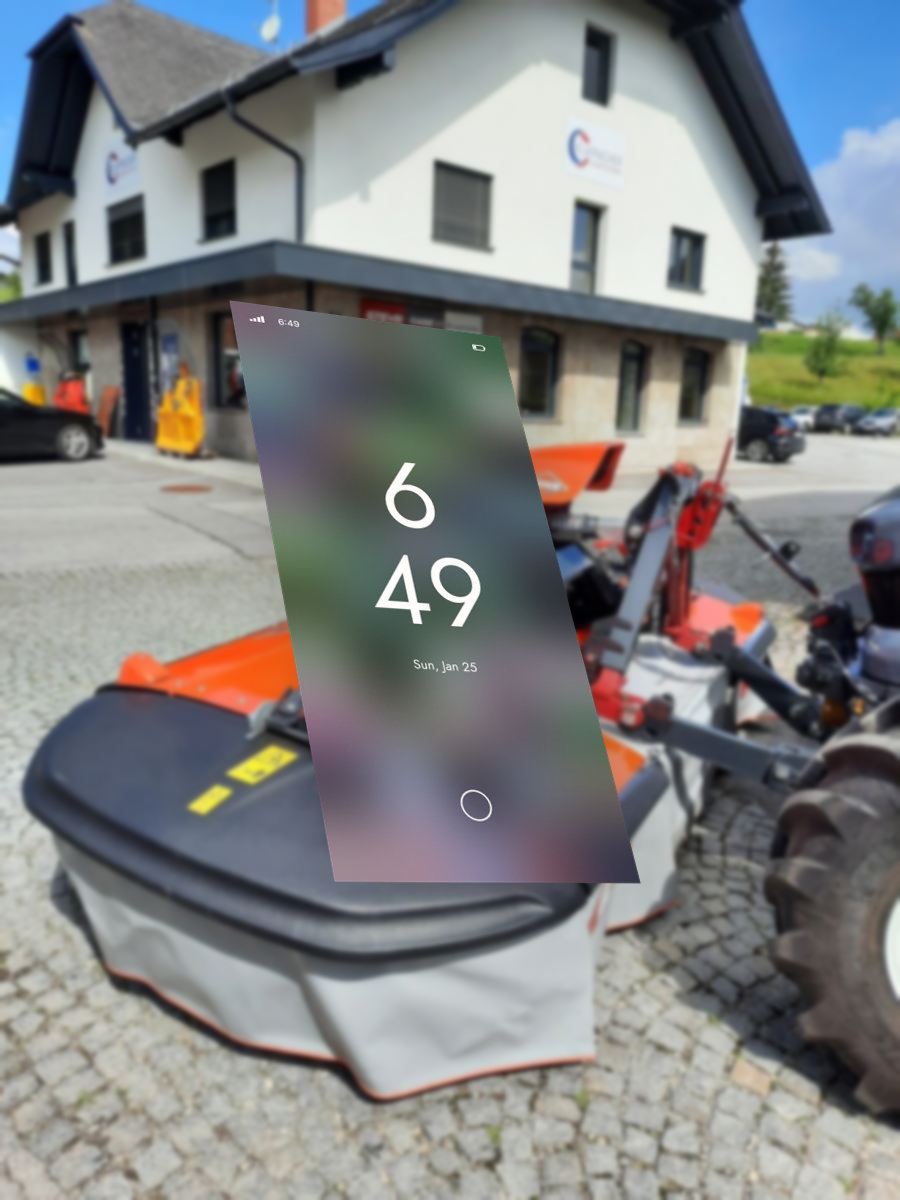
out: 6:49
